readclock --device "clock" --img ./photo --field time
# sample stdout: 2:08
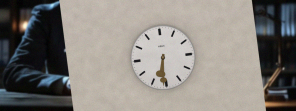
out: 6:31
